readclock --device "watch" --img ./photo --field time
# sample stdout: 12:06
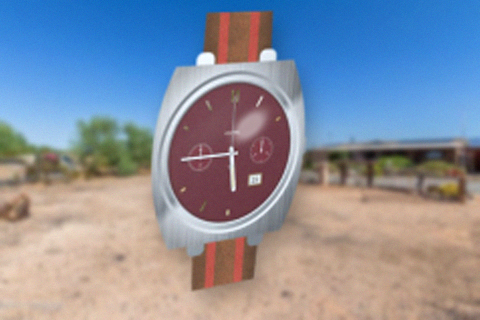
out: 5:45
